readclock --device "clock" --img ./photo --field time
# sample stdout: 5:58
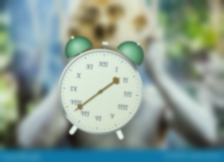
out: 1:38
